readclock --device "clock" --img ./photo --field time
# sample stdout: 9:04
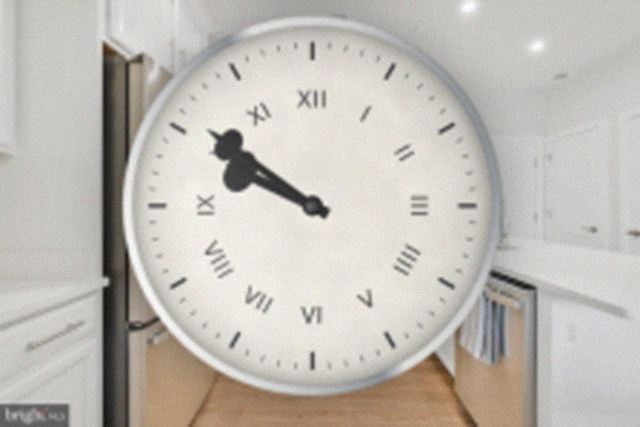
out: 9:51
